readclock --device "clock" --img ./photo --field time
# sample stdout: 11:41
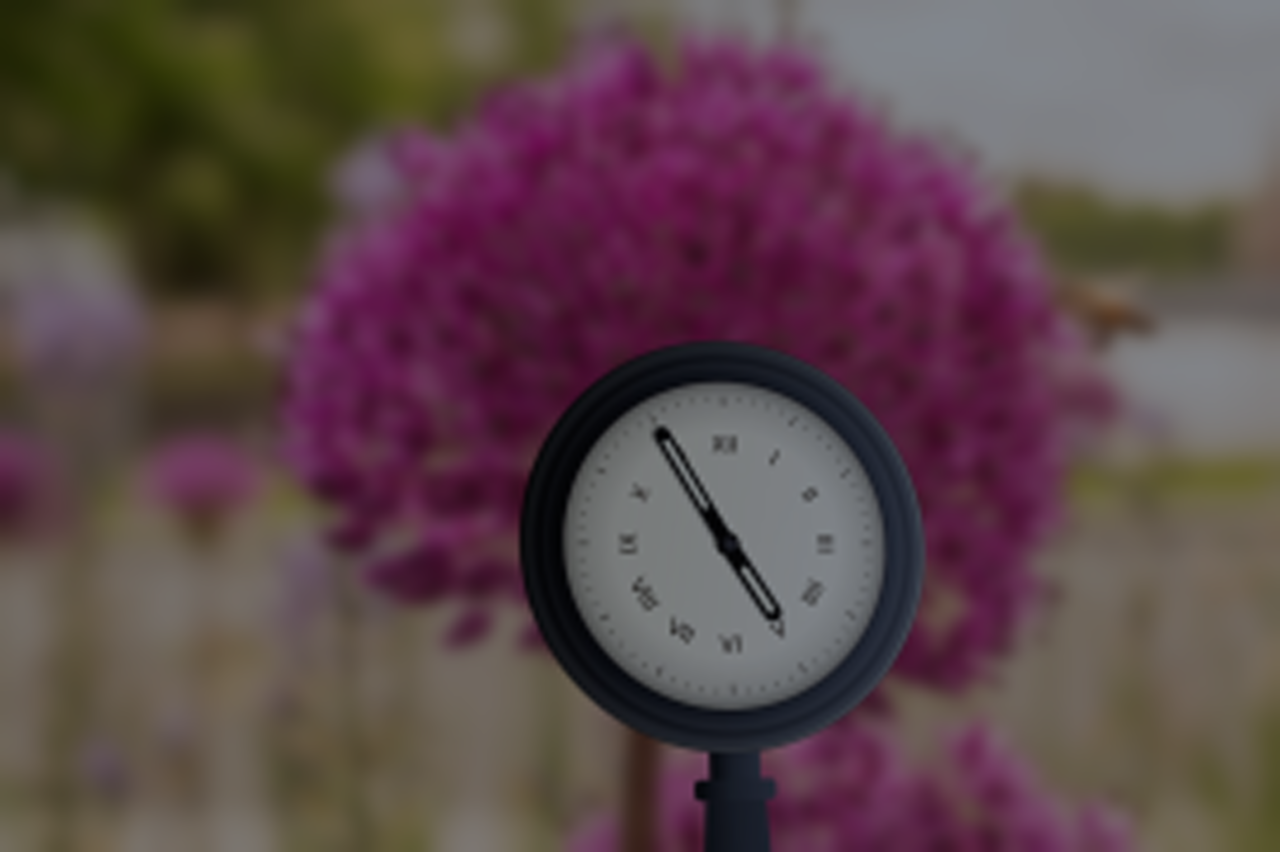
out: 4:55
